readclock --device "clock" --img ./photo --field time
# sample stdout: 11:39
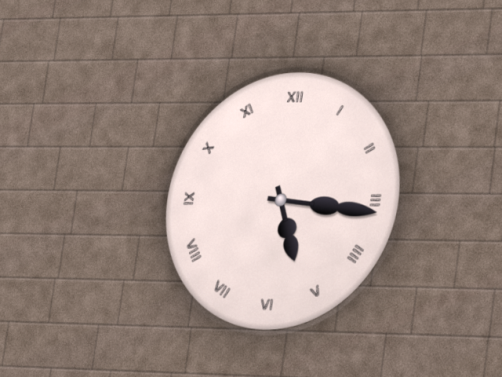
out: 5:16
